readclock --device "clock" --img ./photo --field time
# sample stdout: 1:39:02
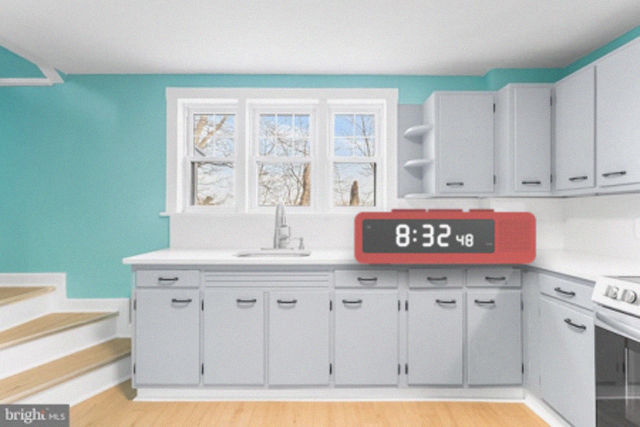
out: 8:32:48
